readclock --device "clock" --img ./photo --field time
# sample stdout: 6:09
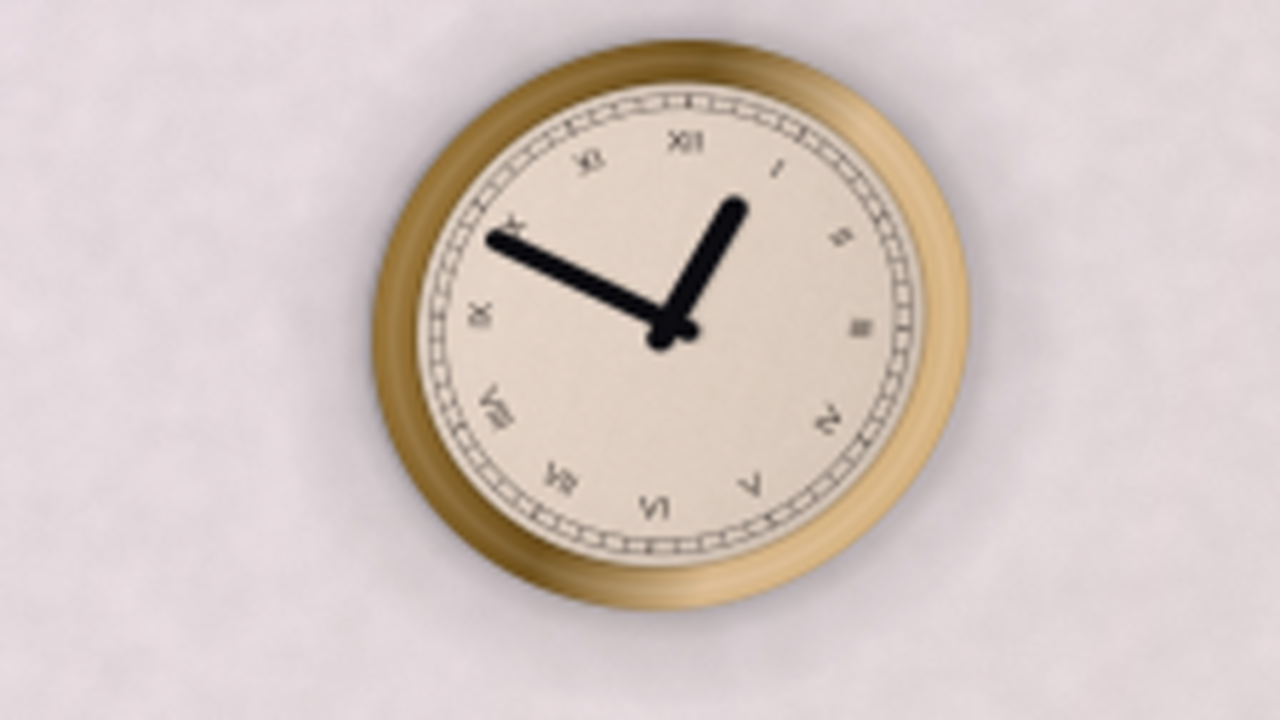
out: 12:49
